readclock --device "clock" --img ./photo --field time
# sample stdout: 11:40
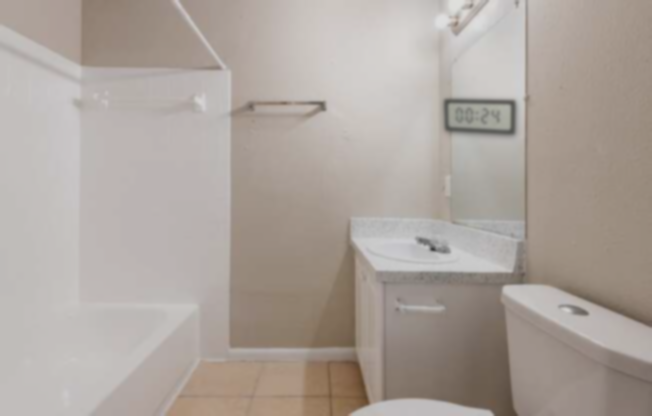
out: 0:24
